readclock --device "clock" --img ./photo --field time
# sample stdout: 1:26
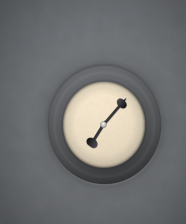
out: 7:07
